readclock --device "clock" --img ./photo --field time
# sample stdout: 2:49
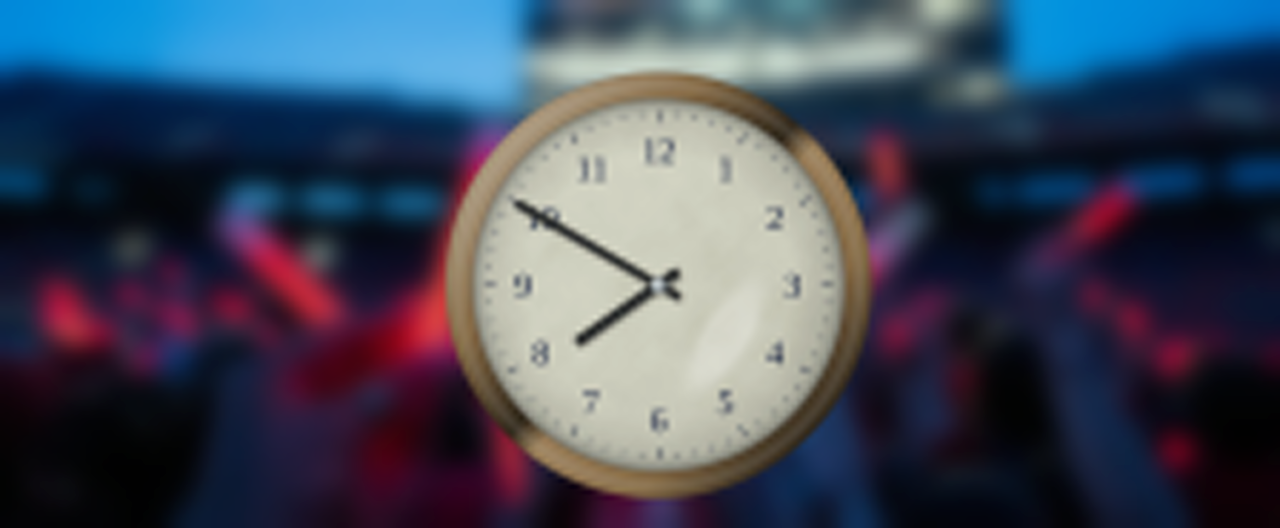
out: 7:50
